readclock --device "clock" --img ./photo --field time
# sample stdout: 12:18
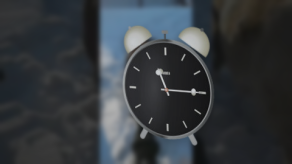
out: 11:15
